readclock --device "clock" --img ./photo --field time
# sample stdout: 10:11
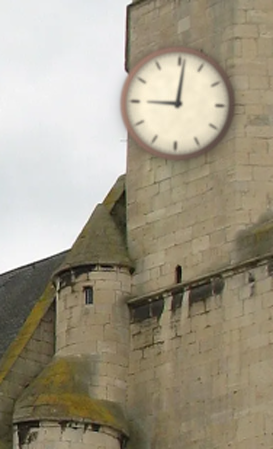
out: 9:01
